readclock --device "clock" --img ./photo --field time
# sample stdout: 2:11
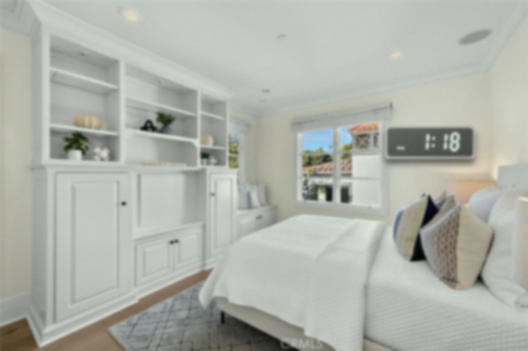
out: 1:18
